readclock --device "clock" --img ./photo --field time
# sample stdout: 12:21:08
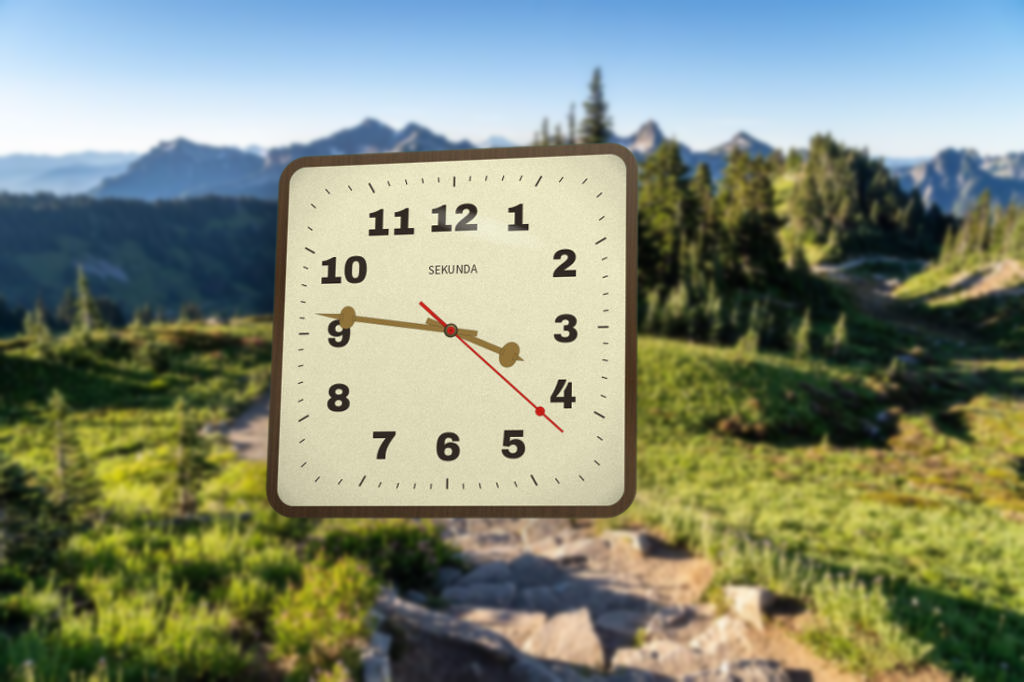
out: 3:46:22
